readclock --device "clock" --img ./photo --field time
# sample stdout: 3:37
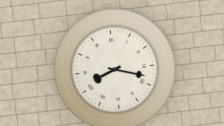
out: 8:18
